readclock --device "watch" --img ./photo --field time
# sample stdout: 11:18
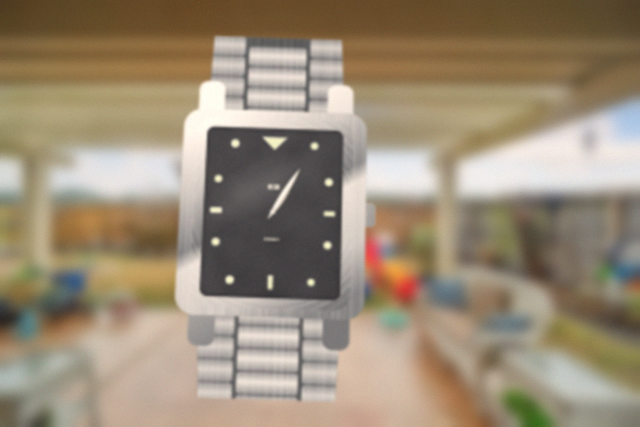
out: 1:05
